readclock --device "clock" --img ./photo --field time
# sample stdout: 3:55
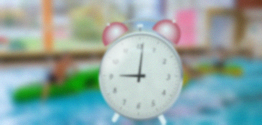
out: 9:01
